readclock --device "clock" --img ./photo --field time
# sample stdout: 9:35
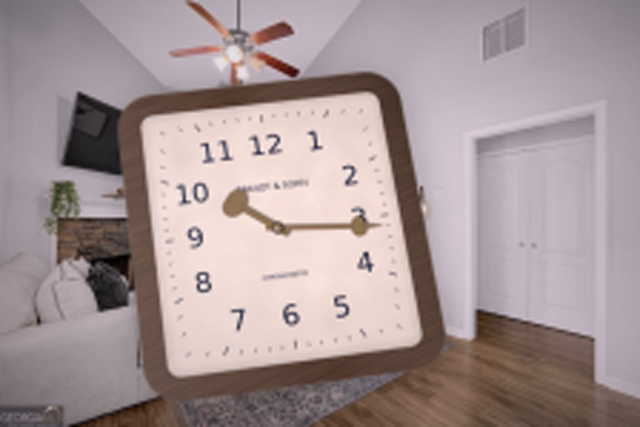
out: 10:16
